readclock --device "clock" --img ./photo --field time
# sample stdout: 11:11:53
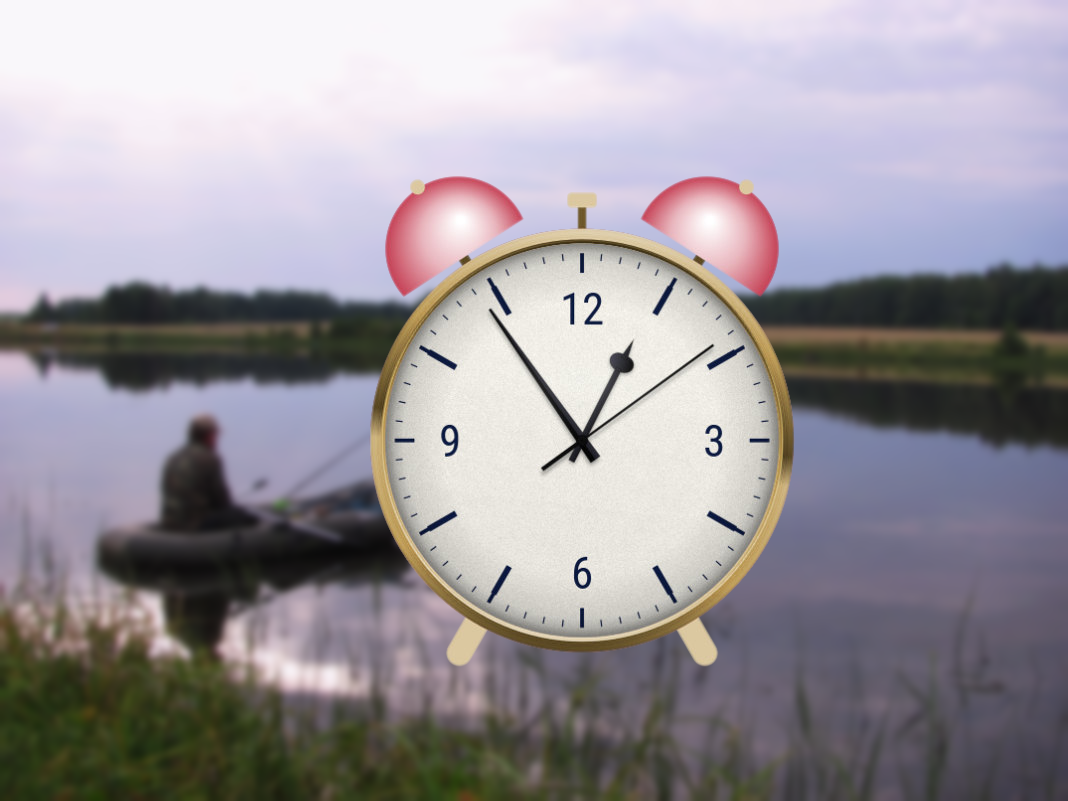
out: 12:54:09
